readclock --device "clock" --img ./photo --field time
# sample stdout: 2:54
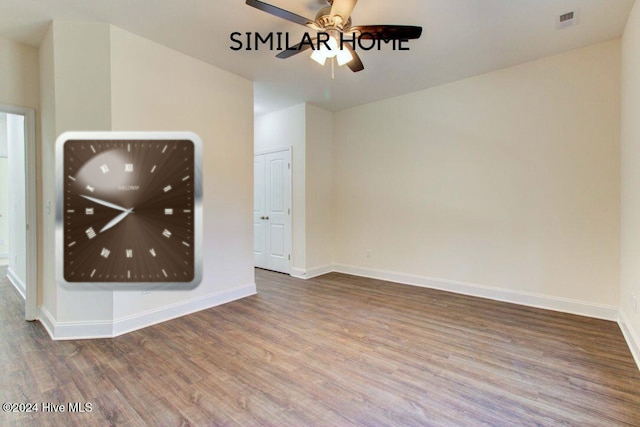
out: 7:48
